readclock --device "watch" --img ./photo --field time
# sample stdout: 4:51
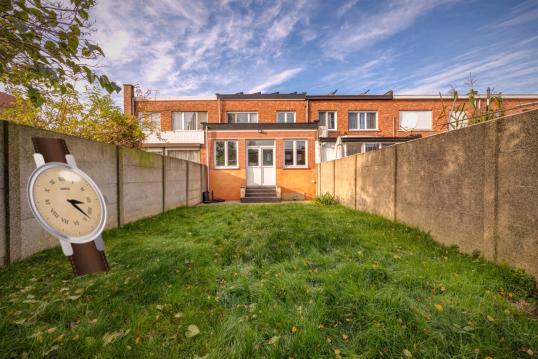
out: 3:23
